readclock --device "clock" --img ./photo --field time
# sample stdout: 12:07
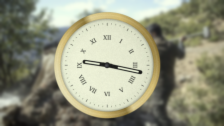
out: 9:17
